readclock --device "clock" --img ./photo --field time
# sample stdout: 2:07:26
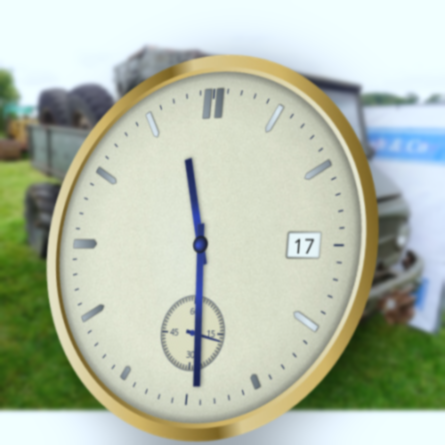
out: 11:29:17
